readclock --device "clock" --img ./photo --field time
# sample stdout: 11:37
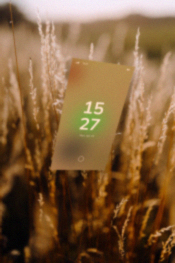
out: 15:27
